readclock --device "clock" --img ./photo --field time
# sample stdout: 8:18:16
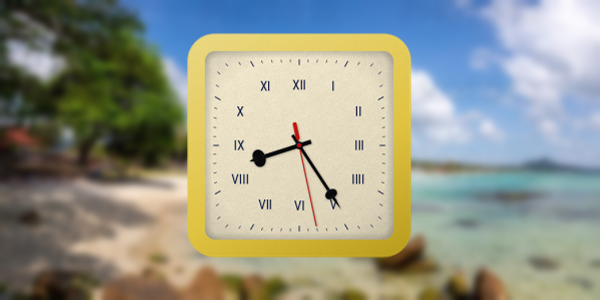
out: 8:24:28
